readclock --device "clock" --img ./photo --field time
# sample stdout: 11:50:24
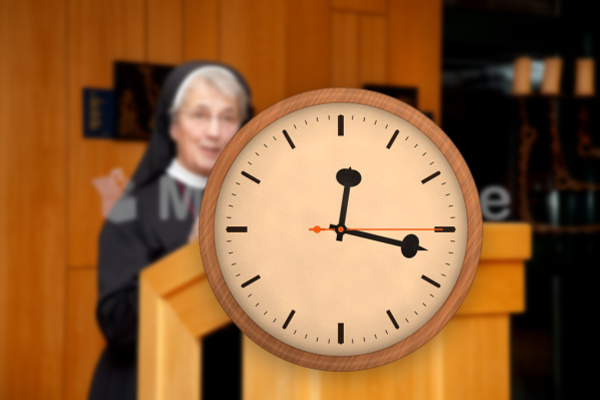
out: 12:17:15
